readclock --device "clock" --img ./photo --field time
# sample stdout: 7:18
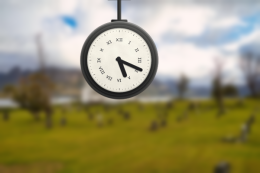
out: 5:19
